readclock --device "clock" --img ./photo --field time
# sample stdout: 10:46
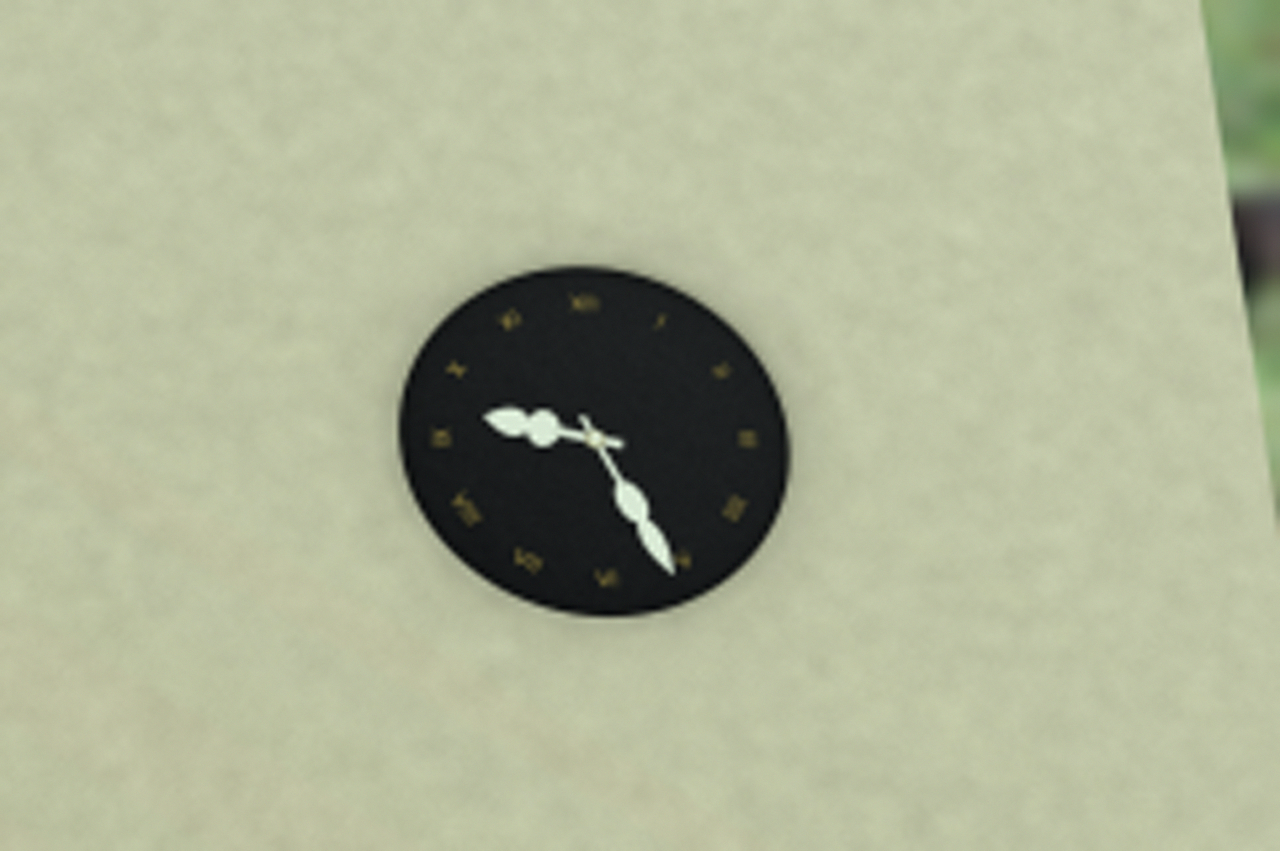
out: 9:26
